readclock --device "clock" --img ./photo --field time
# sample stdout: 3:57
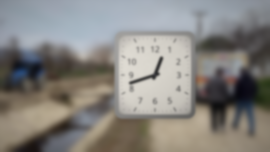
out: 12:42
